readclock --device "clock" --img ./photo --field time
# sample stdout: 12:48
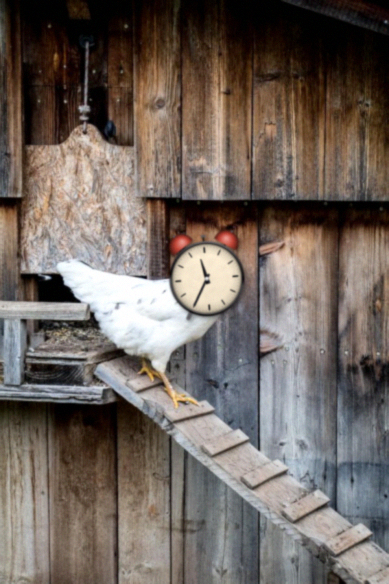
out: 11:35
